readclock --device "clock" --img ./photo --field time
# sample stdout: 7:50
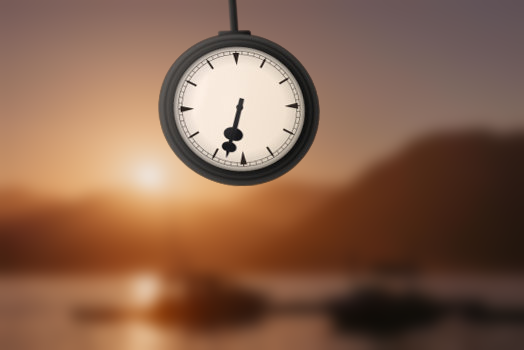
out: 6:33
